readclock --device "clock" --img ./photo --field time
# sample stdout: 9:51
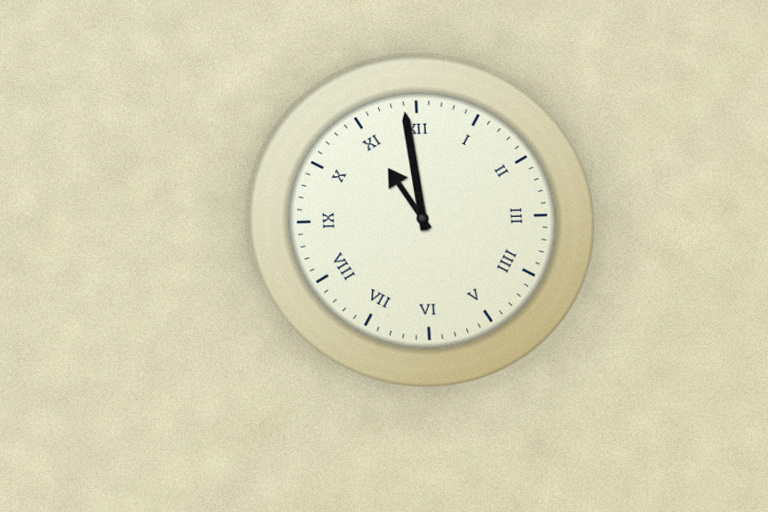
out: 10:59
